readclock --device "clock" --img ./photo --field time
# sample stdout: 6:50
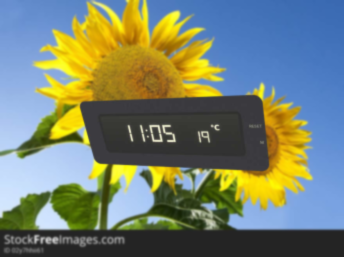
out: 11:05
